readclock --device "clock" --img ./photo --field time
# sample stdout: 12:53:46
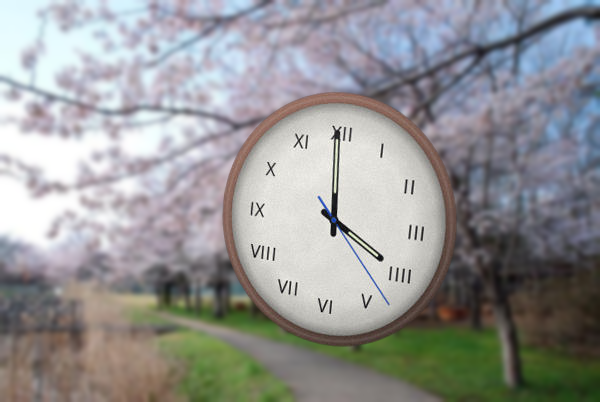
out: 3:59:23
